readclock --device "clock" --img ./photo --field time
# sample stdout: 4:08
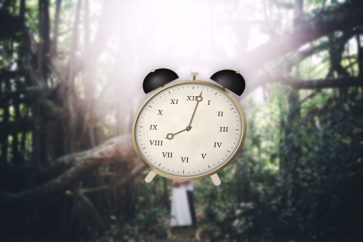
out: 8:02
